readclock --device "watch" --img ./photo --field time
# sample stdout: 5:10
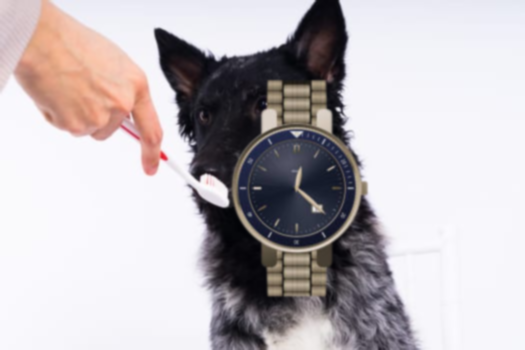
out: 12:22
